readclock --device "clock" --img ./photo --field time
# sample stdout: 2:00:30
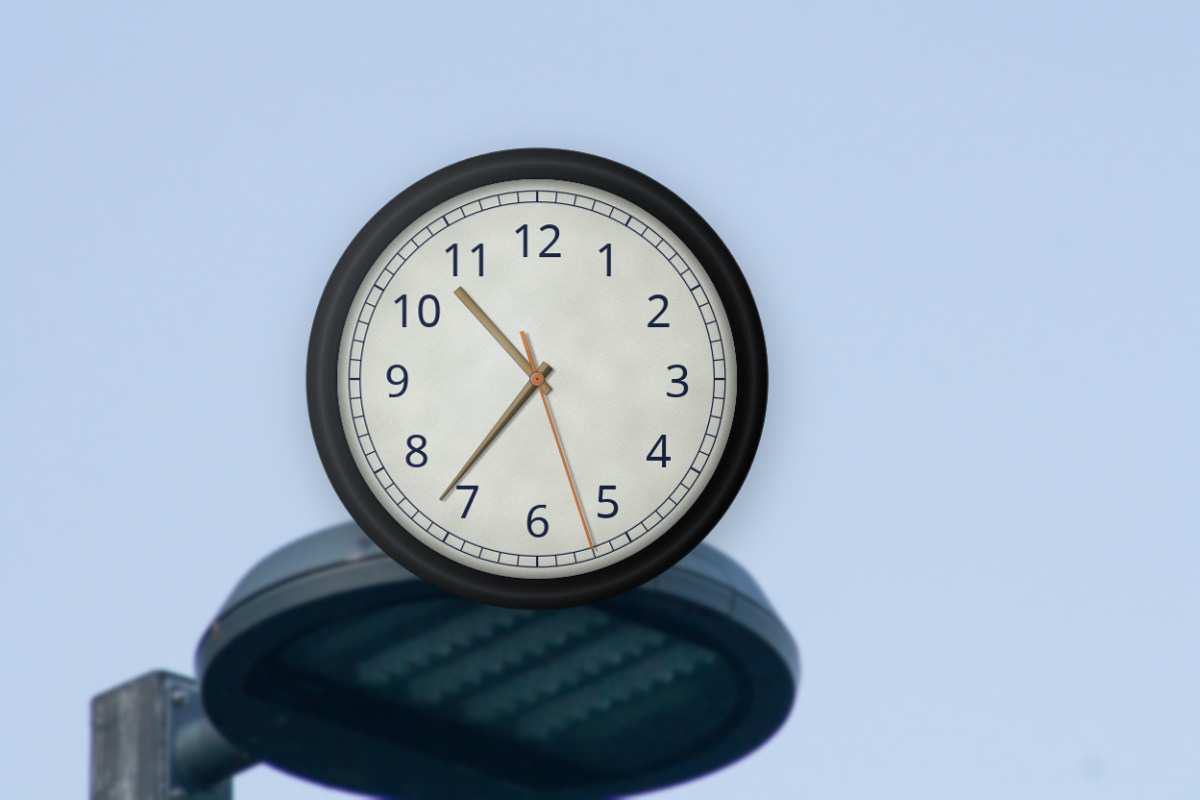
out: 10:36:27
